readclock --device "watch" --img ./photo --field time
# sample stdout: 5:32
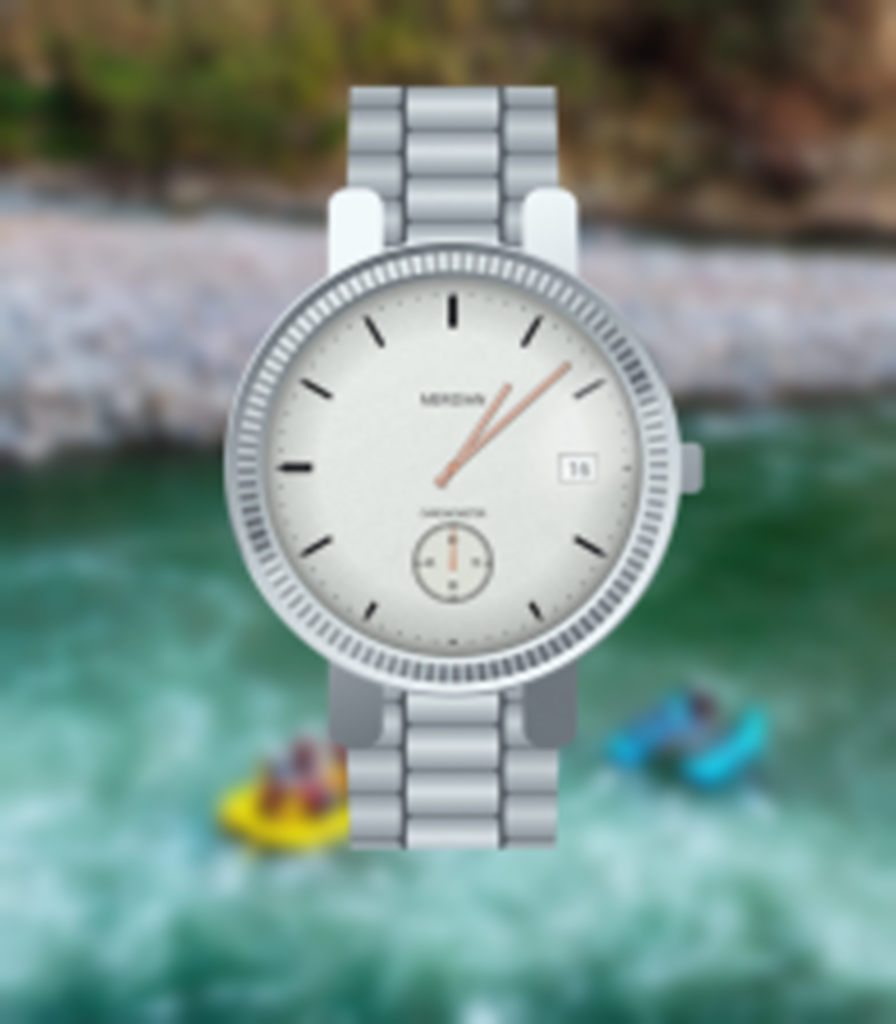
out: 1:08
